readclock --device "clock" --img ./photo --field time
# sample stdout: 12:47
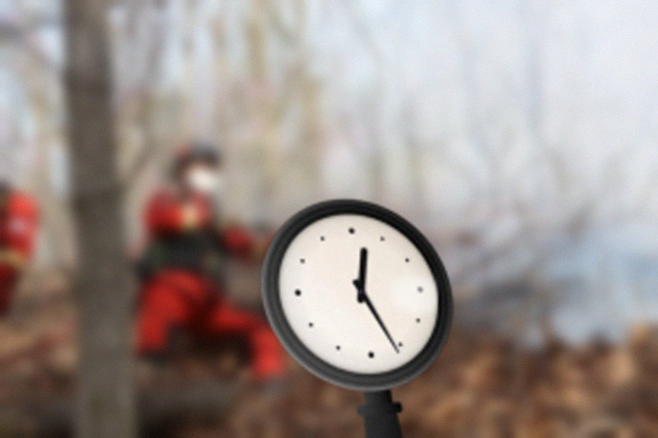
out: 12:26
